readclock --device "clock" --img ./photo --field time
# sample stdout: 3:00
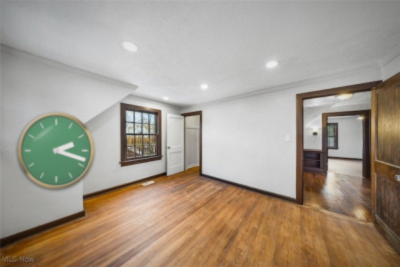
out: 2:18
